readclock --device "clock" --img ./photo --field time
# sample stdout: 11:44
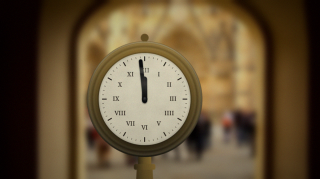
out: 11:59
